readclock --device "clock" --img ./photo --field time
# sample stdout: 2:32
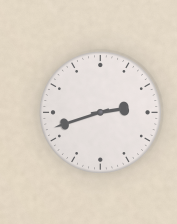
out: 2:42
